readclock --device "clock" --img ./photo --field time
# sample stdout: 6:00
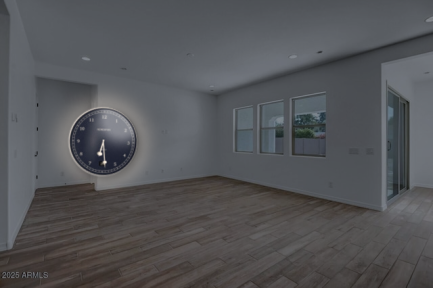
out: 6:29
